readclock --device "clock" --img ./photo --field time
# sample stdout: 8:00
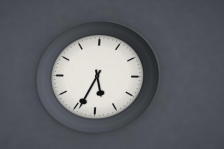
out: 5:34
